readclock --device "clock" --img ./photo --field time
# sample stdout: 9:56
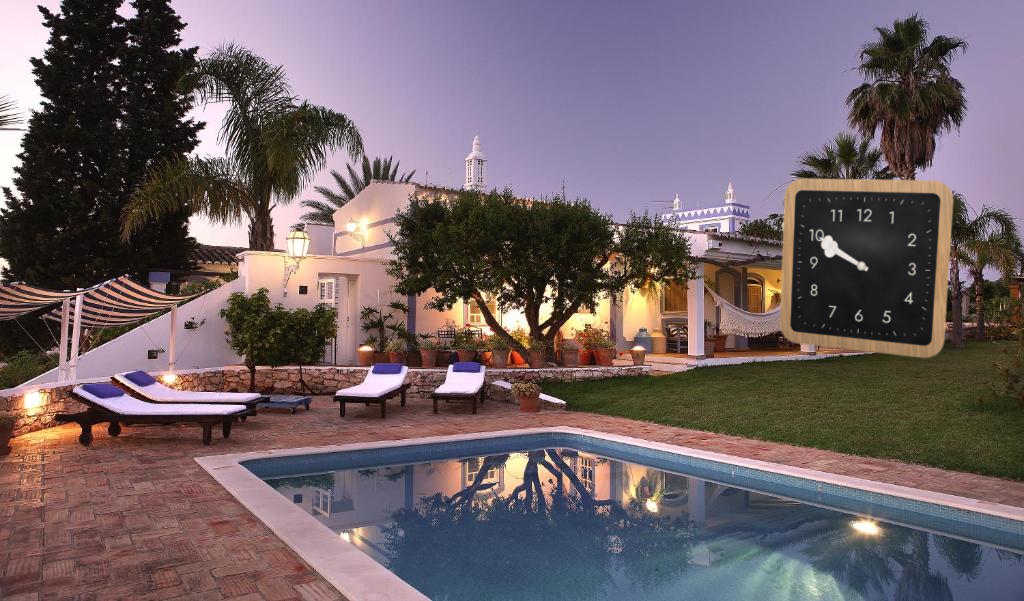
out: 9:50
